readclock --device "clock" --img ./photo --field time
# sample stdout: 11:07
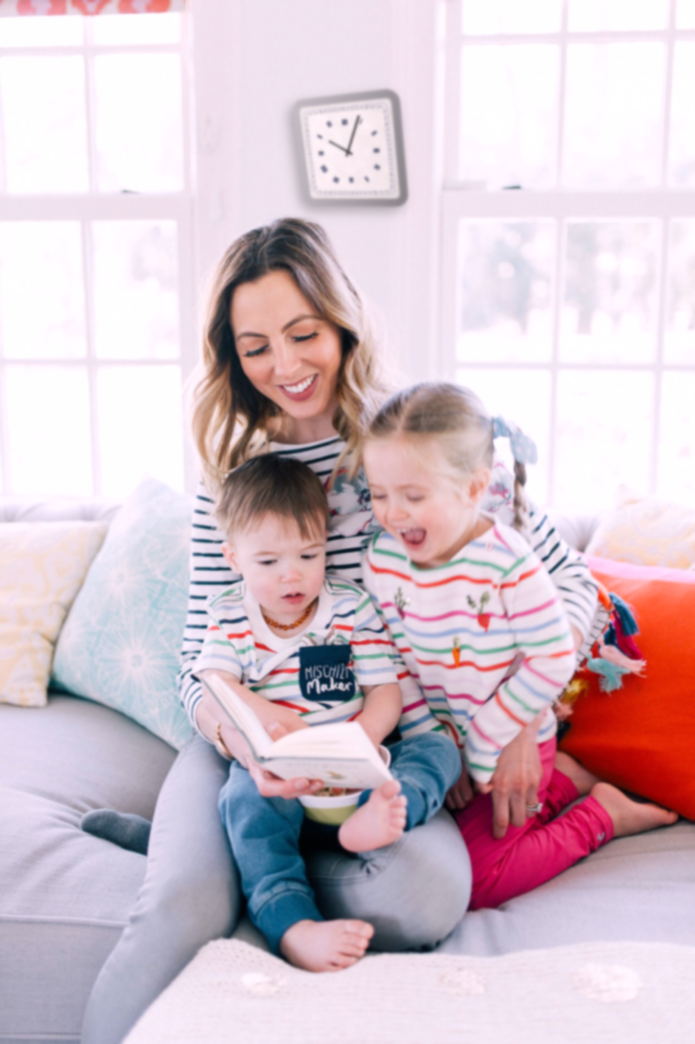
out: 10:04
